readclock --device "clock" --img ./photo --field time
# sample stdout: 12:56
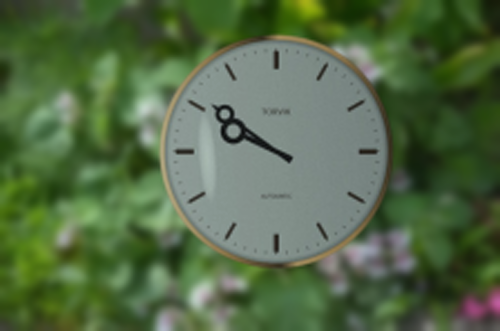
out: 9:51
